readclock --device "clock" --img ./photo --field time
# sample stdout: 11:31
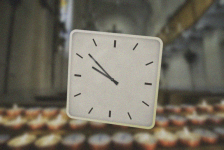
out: 9:52
